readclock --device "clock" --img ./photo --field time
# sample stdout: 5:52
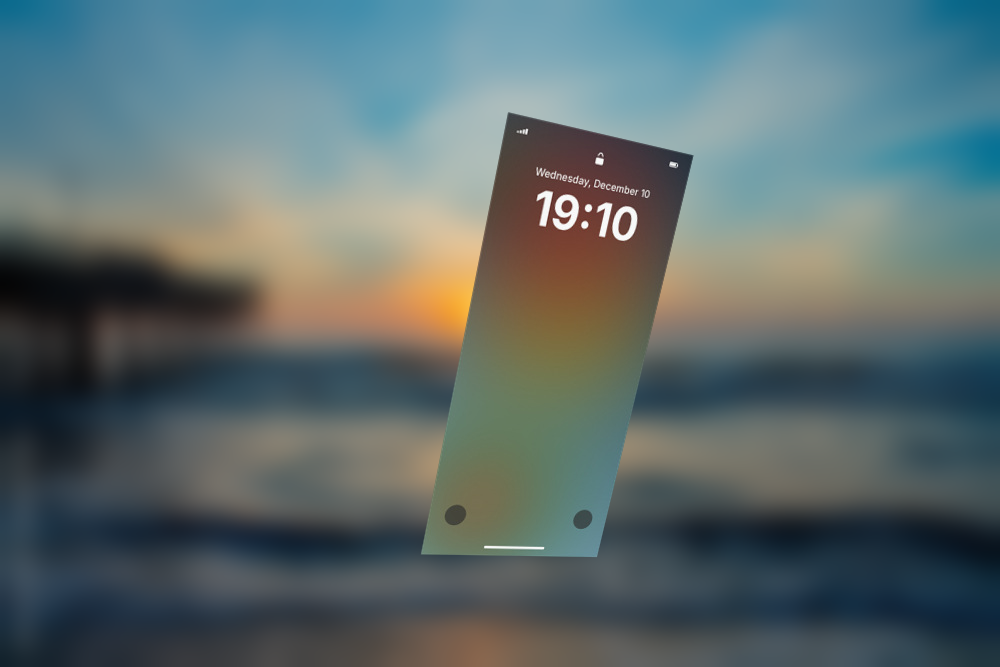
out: 19:10
